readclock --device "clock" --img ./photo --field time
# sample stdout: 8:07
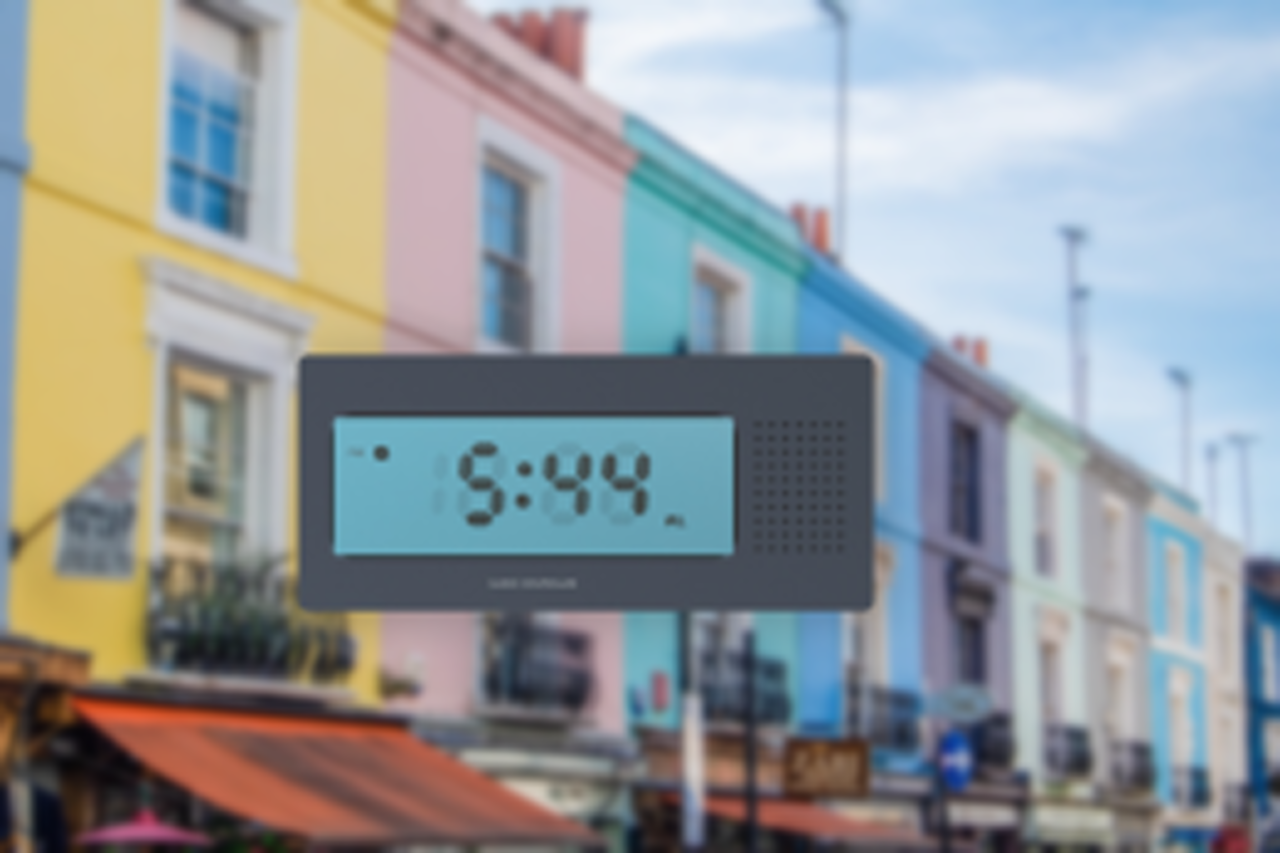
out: 5:44
